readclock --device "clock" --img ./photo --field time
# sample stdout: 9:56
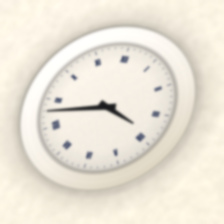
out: 3:43
